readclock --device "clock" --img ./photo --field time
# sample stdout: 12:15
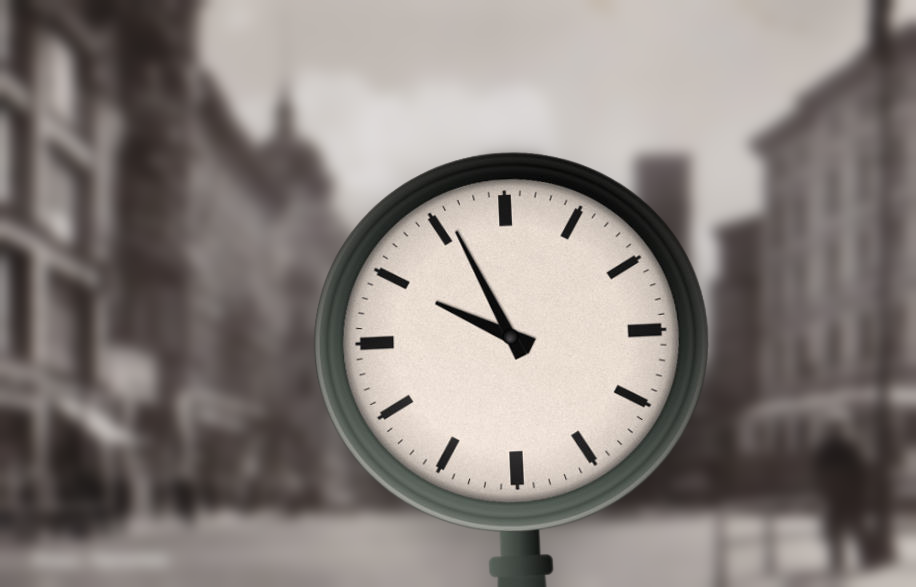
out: 9:56
